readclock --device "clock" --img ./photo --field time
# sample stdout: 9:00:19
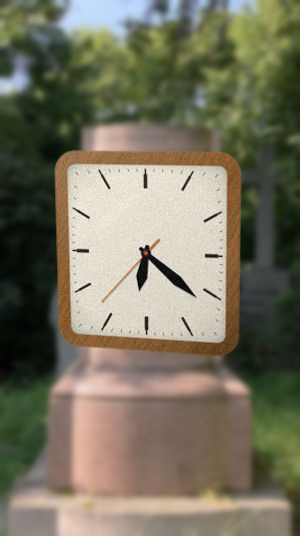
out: 6:21:37
